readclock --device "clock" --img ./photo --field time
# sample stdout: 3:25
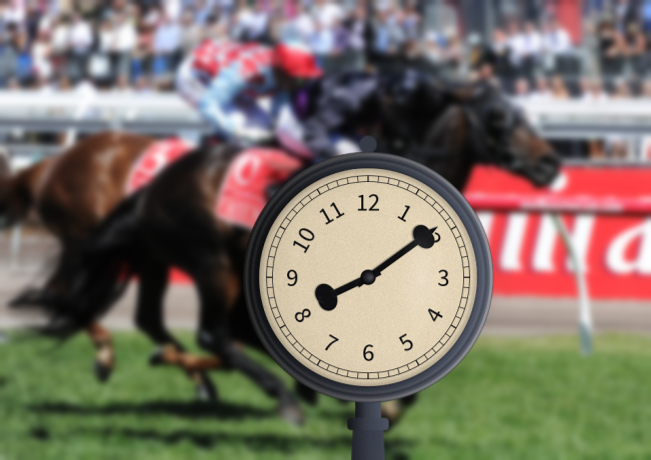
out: 8:09
